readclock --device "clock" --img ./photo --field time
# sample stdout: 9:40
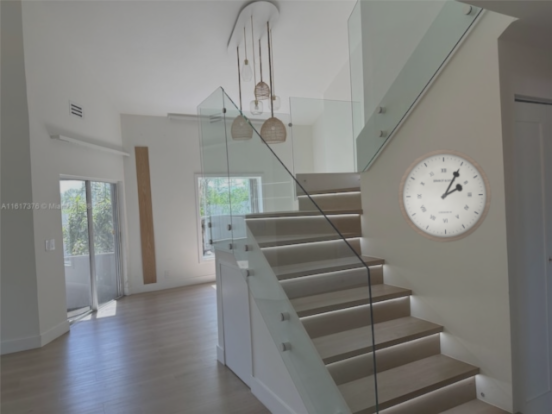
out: 2:05
